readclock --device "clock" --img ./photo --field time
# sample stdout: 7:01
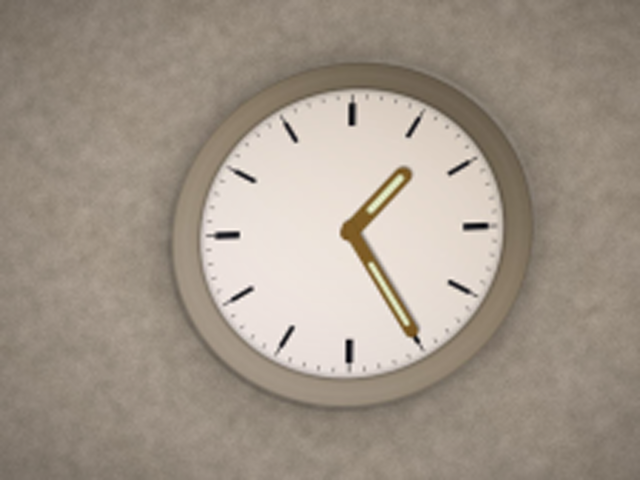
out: 1:25
